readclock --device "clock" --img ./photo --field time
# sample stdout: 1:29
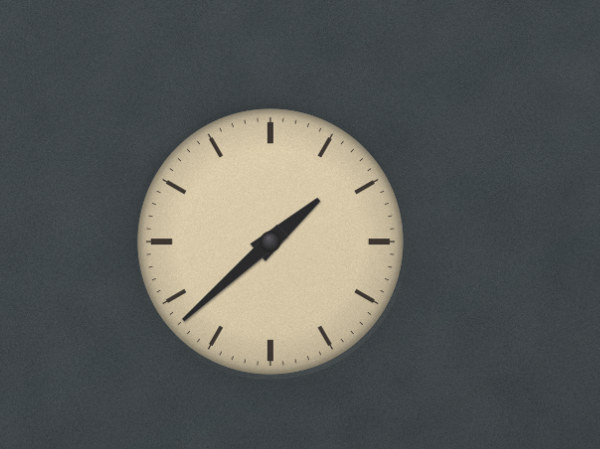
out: 1:38
